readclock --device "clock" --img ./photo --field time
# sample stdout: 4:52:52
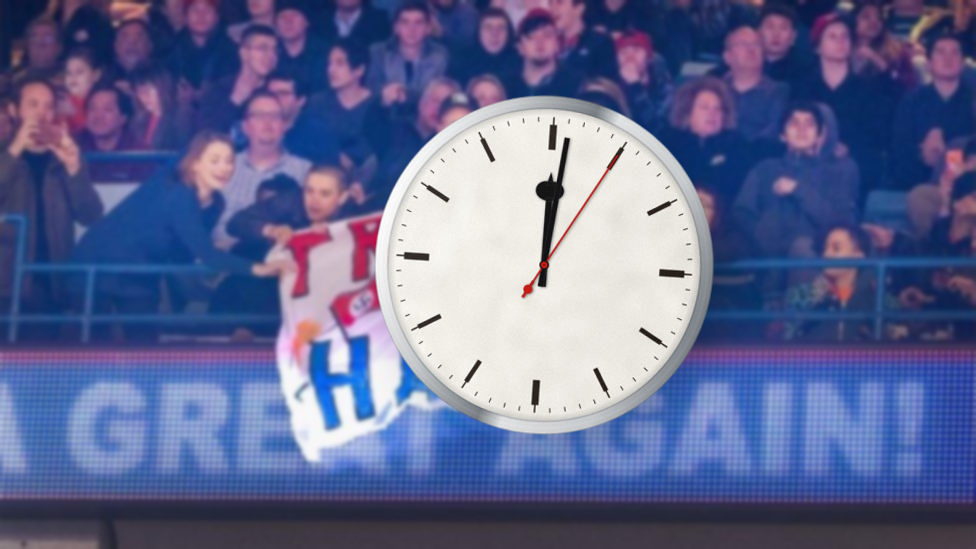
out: 12:01:05
